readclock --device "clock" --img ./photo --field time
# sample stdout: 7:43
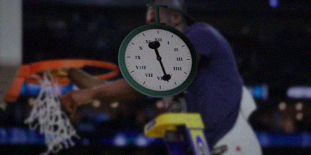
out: 11:27
